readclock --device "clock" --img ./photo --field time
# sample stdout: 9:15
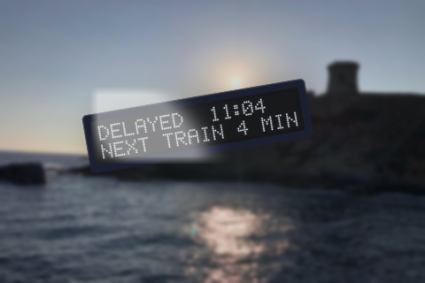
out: 11:04
